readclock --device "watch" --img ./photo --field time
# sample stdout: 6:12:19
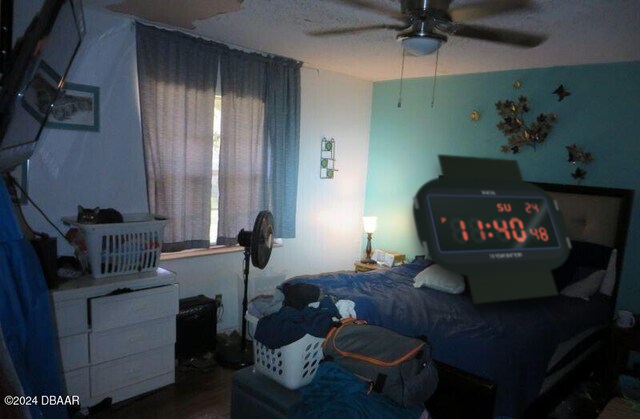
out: 11:40:48
